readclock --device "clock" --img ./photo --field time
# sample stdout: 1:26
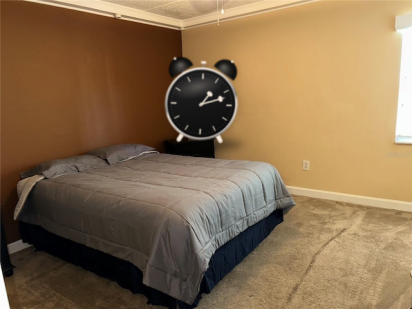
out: 1:12
